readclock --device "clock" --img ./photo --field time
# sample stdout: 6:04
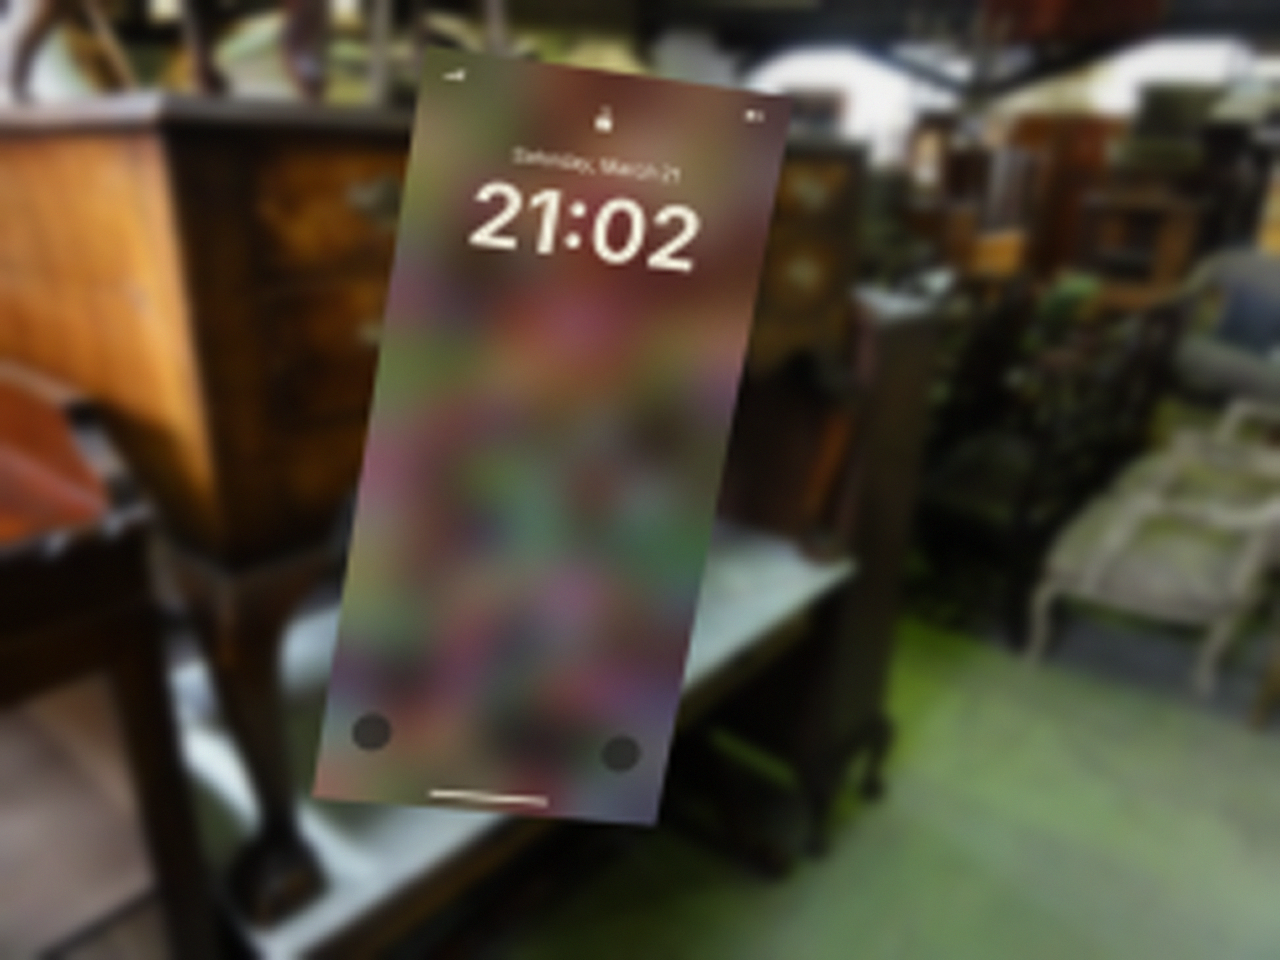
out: 21:02
